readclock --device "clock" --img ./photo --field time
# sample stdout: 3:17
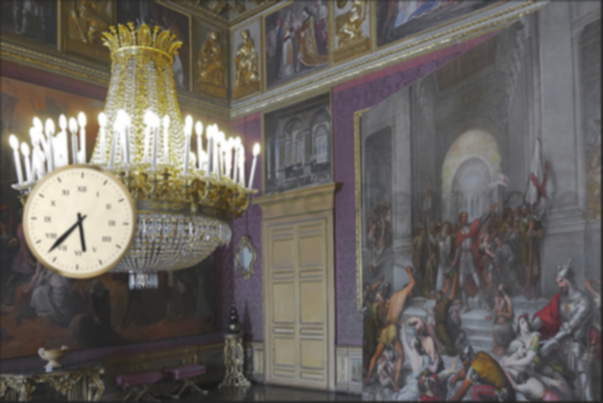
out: 5:37
